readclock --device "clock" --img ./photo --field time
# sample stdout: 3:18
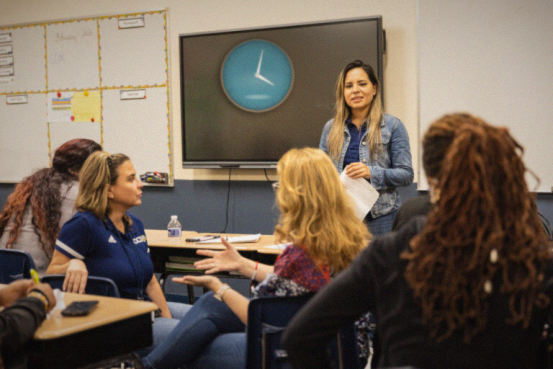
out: 4:02
